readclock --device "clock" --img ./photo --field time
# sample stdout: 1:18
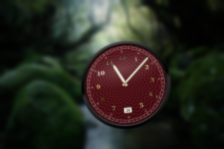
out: 11:08
